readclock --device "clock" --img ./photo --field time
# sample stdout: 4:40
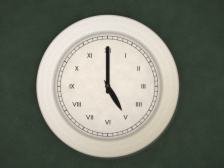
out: 5:00
